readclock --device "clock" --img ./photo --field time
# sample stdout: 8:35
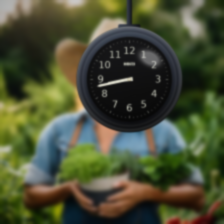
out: 8:43
